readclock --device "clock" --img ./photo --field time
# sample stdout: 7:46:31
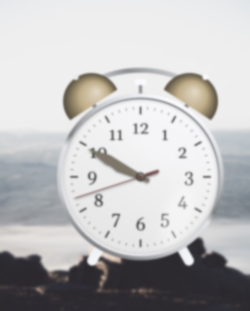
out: 9:49:42
